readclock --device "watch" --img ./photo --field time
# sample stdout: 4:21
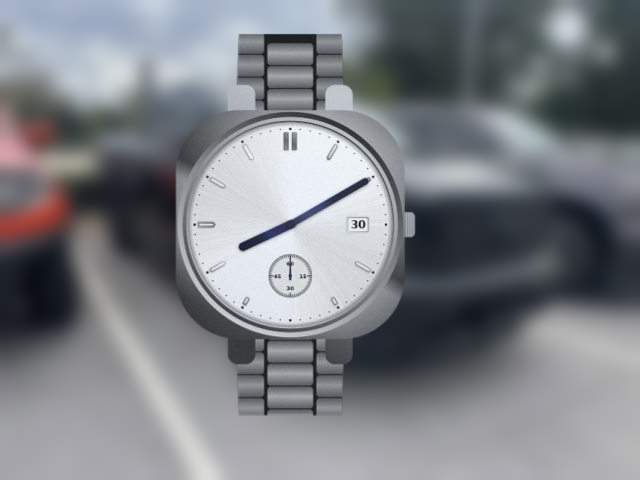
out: 8:10
